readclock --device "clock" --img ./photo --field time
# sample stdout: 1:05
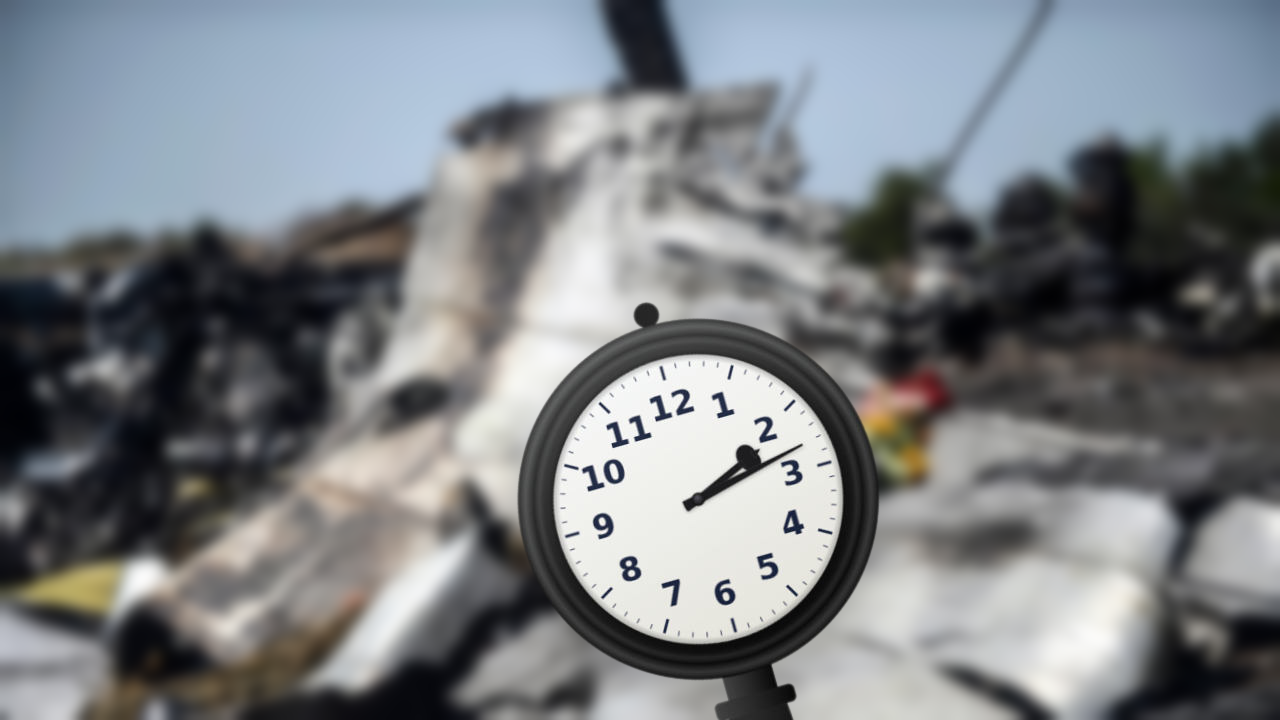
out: 2:13
